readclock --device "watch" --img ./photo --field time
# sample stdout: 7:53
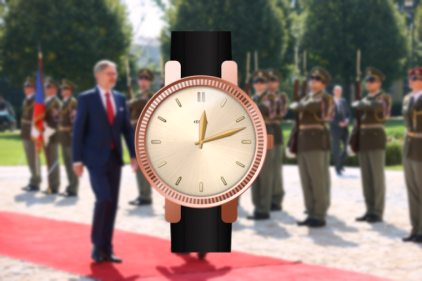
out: 12:12
